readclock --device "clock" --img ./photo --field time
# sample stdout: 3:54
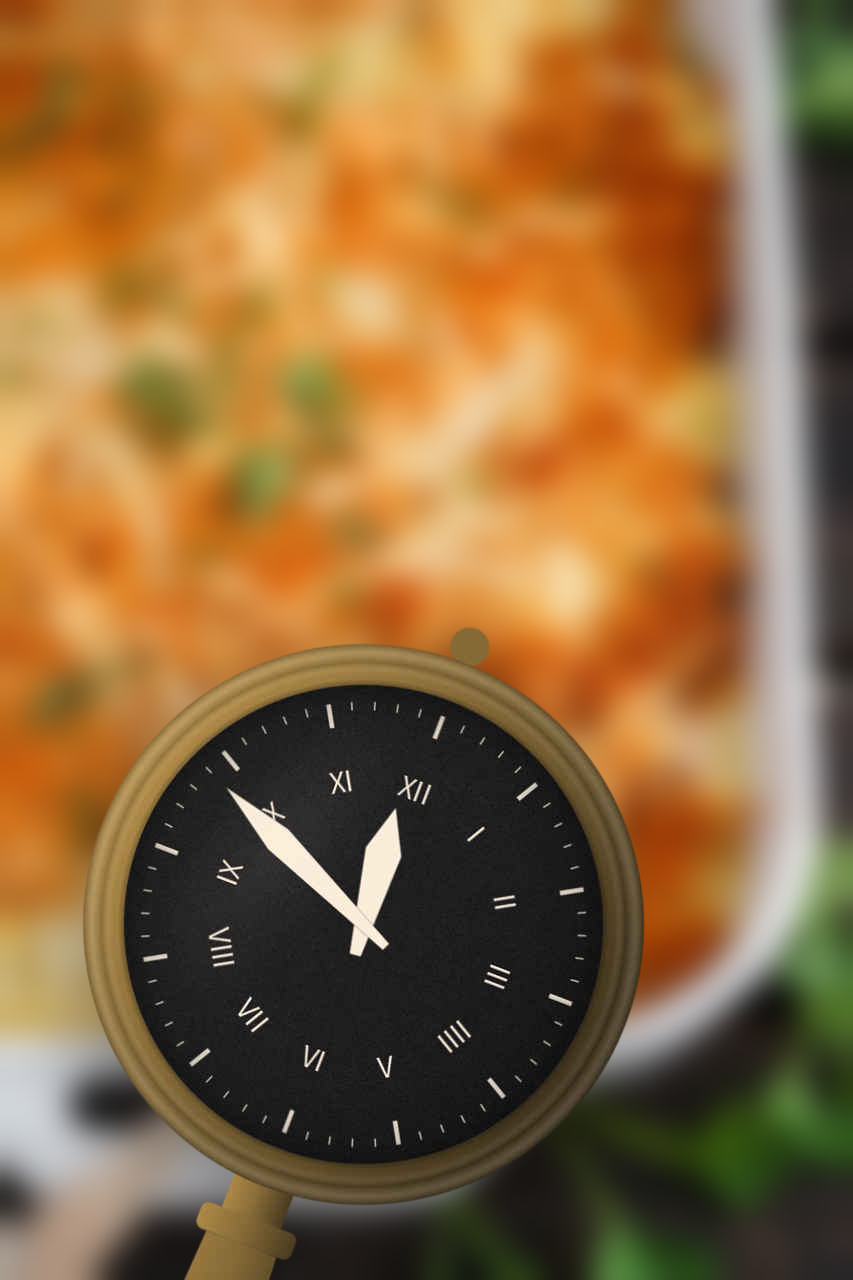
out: 11:49
